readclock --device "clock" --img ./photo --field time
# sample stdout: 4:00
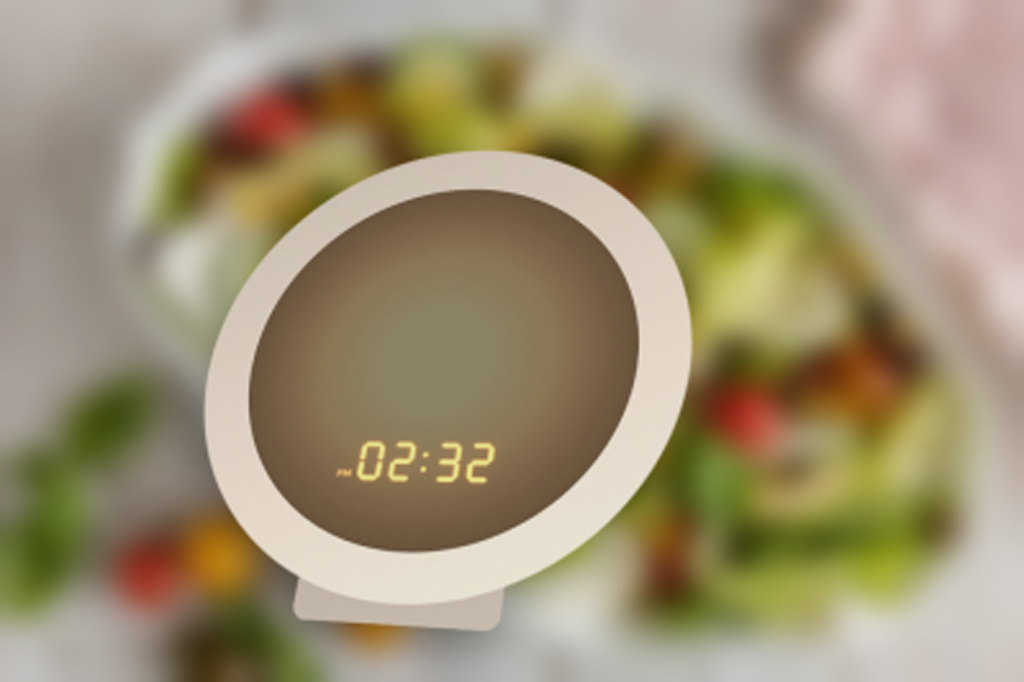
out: 2:32
